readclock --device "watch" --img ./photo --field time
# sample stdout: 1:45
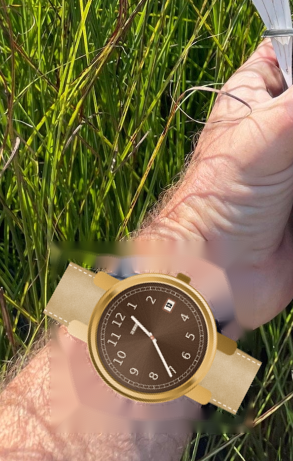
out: 12:36
